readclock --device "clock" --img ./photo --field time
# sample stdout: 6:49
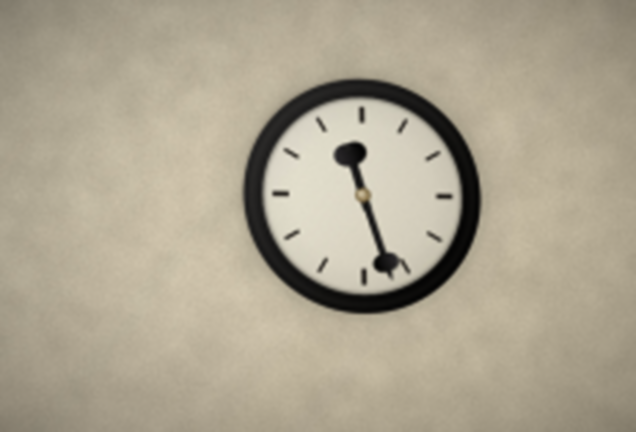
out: 11:27
